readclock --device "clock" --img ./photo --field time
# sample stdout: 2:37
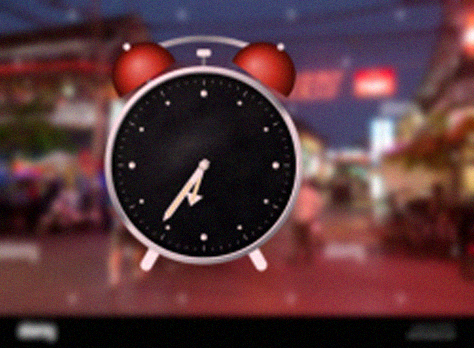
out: 6:36
